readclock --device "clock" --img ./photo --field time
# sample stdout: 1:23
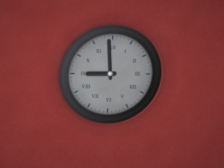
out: 8:59
